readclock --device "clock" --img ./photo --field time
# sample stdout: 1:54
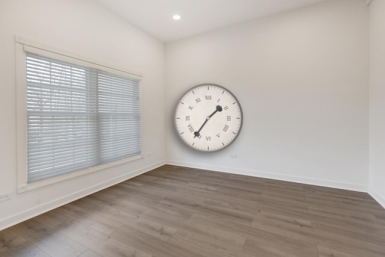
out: 1:36
